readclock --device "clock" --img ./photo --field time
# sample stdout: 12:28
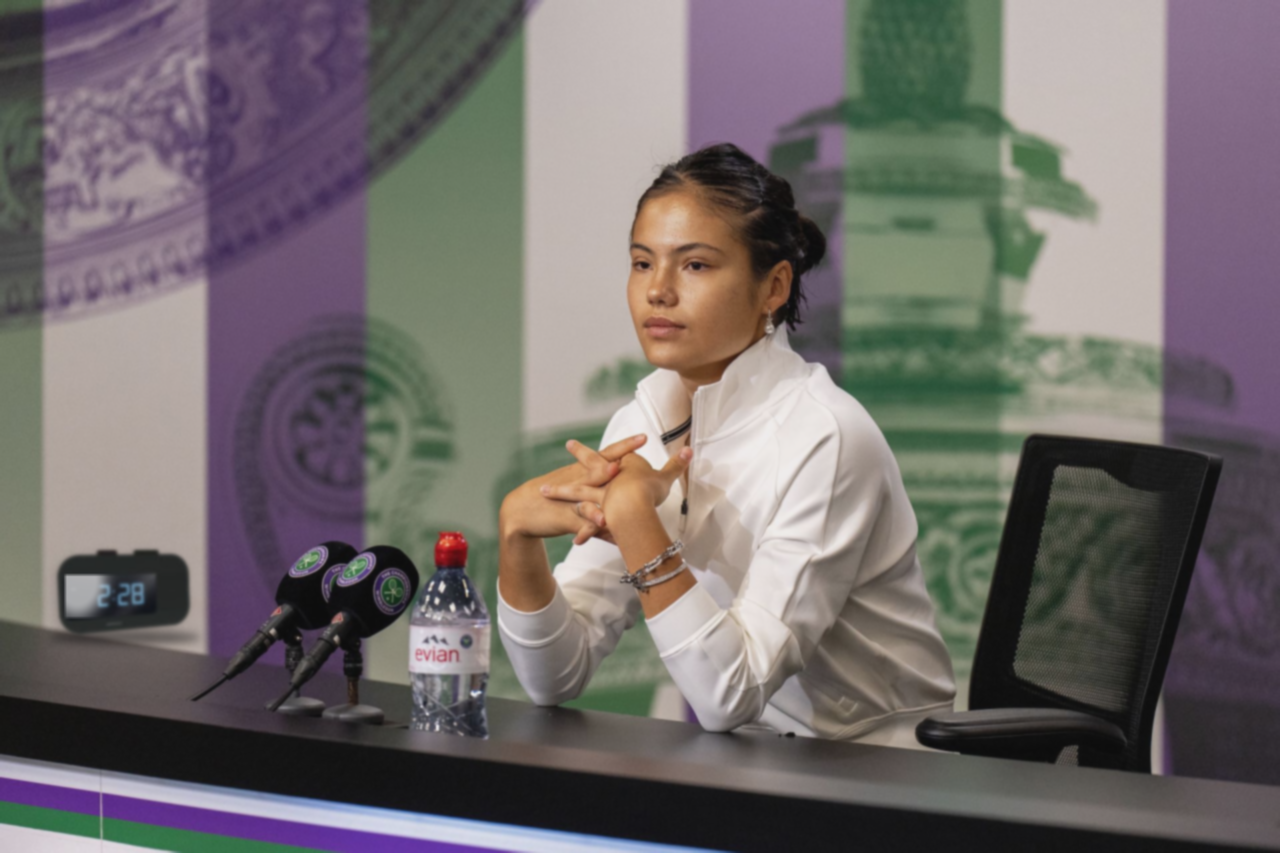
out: 2:28
